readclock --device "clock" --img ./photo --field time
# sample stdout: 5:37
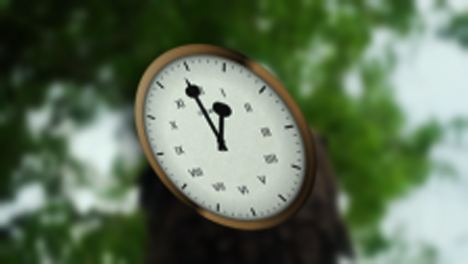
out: 12:59
